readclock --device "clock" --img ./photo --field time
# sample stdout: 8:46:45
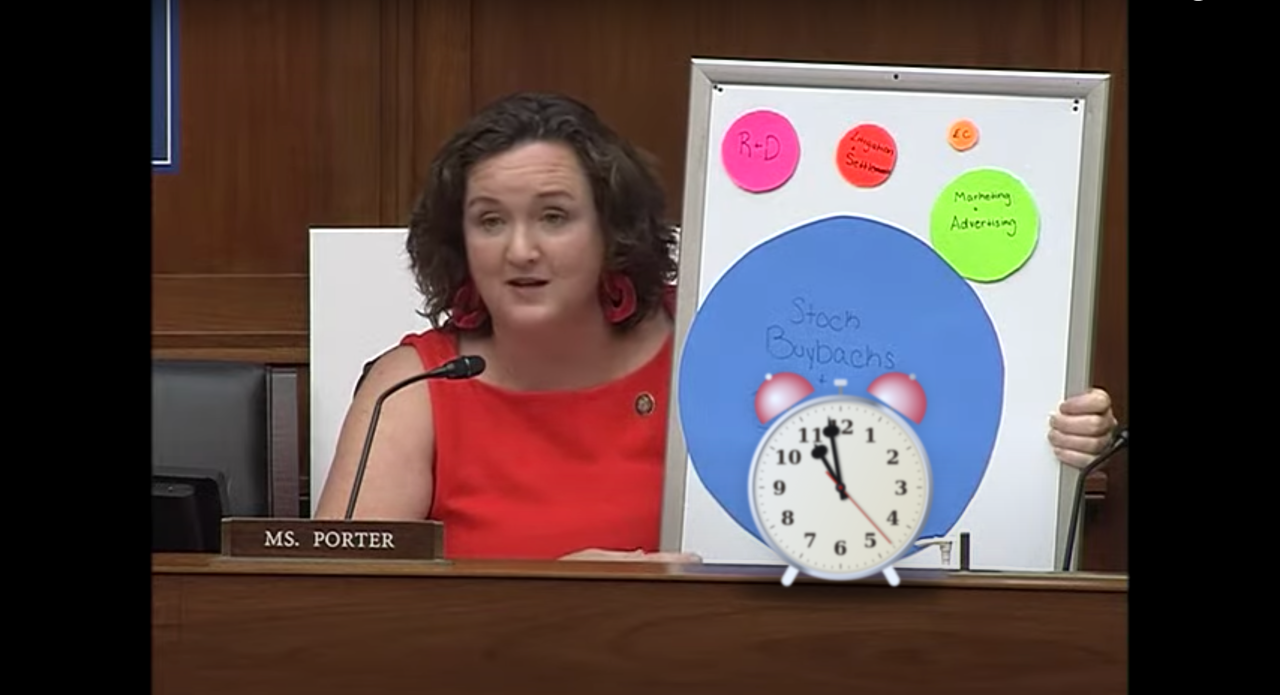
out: 10:58:23
